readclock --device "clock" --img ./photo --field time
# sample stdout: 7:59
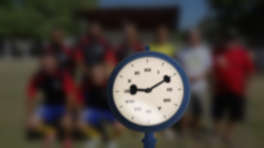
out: 9:10
